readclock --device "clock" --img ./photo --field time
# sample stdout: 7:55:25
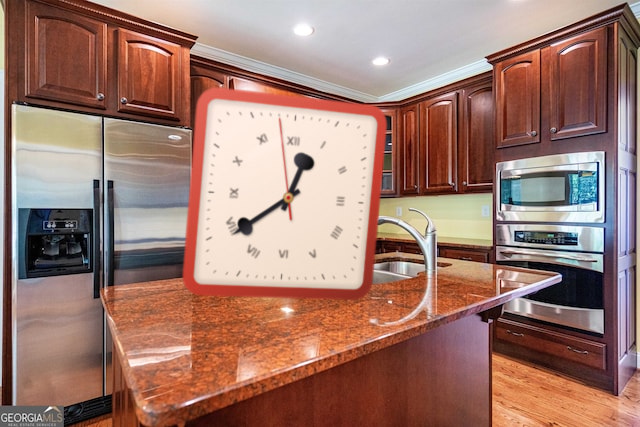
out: 12:38:58
